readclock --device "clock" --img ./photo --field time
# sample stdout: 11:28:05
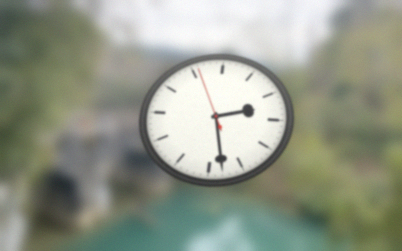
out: 2:27:56
